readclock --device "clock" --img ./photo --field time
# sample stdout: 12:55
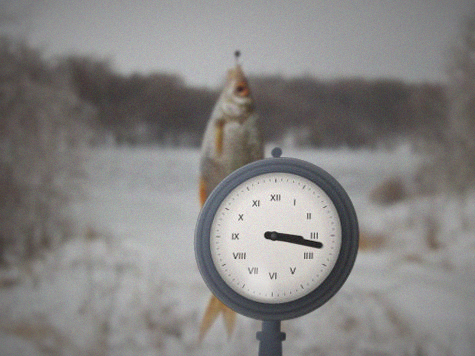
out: 3:17
